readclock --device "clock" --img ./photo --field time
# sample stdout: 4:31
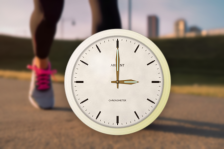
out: 3:00
